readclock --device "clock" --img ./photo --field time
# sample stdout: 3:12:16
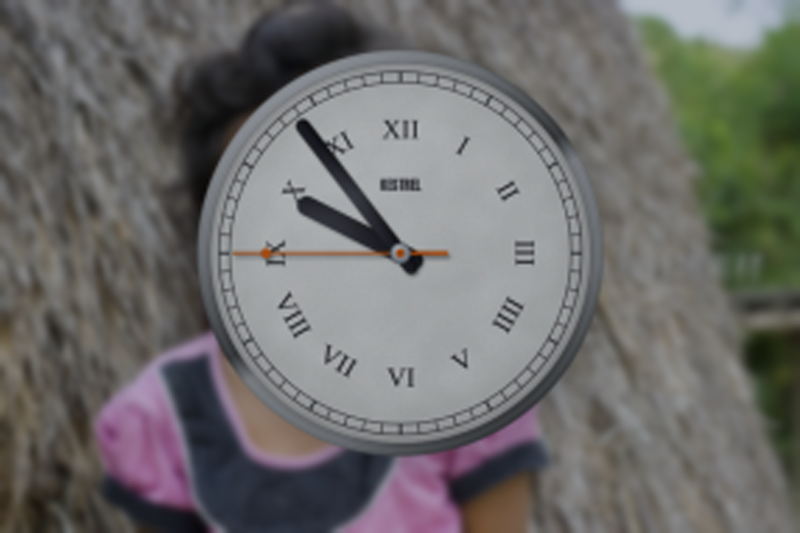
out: 9:53:45
